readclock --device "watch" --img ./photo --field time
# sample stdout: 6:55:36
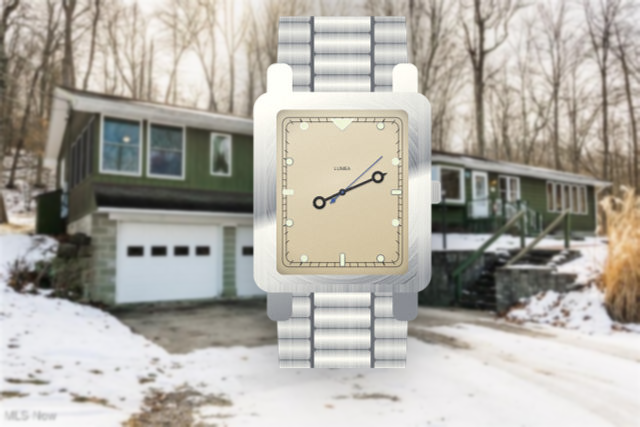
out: 8:11:08
